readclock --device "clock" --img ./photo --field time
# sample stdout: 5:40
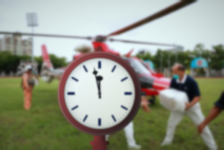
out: 11:58
